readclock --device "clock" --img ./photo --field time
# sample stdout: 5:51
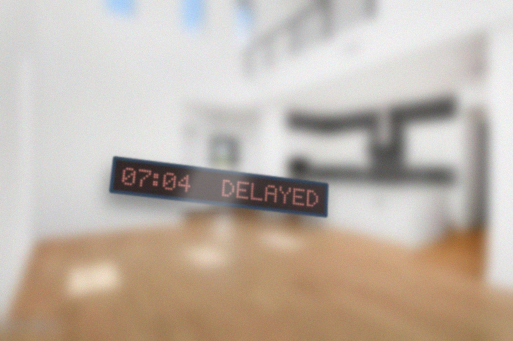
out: 7:04
